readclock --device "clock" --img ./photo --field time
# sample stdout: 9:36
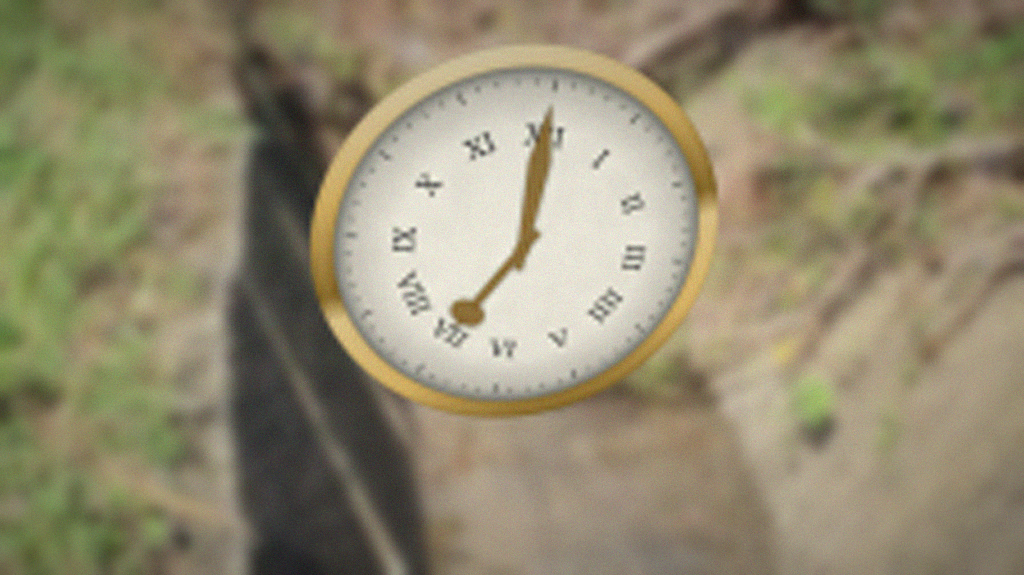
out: 7:00
